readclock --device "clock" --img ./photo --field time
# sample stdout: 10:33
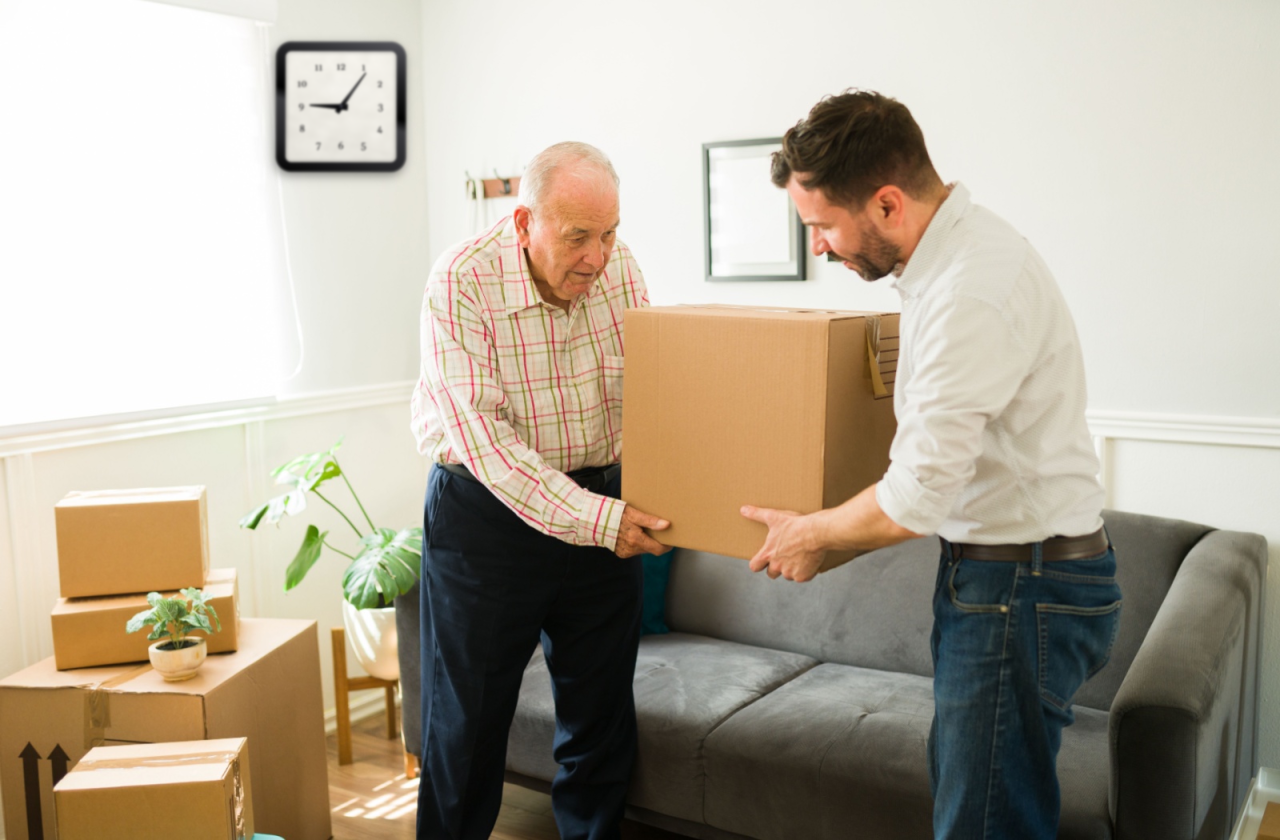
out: 9:06
